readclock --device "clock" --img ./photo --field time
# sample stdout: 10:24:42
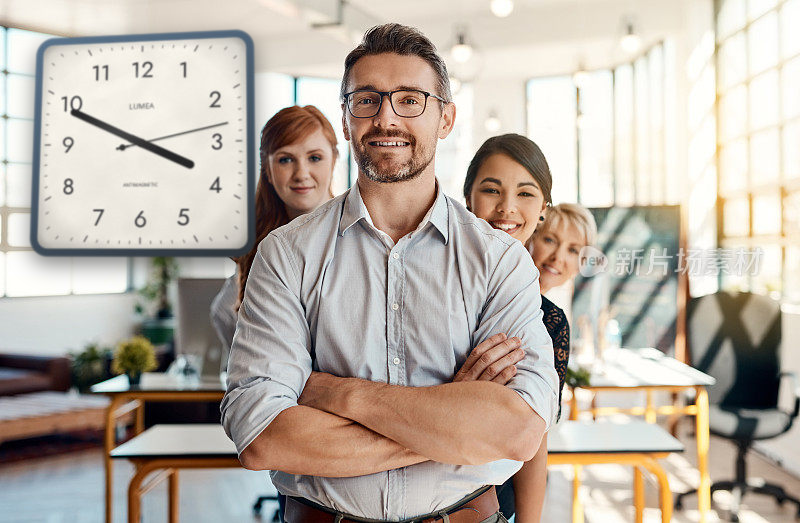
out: 3:49:13
